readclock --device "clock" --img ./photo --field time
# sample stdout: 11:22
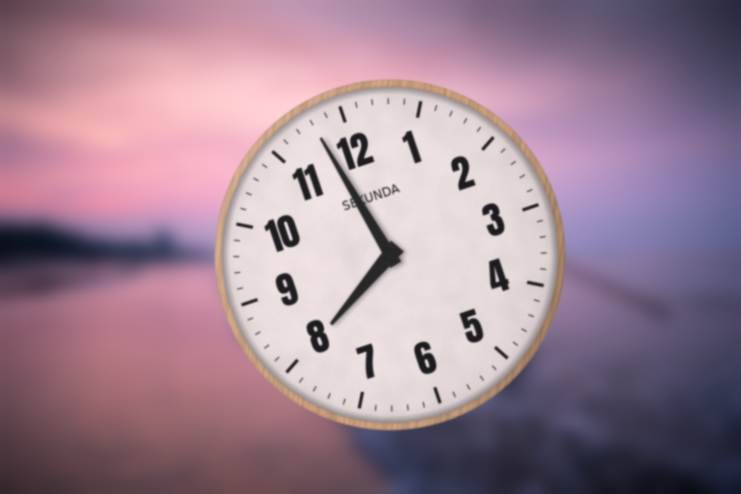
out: 7:58
